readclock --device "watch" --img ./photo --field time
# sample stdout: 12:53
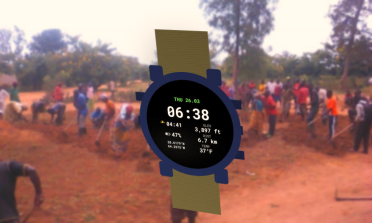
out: 6:38
